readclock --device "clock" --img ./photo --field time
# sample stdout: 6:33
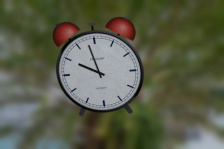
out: 9:58
